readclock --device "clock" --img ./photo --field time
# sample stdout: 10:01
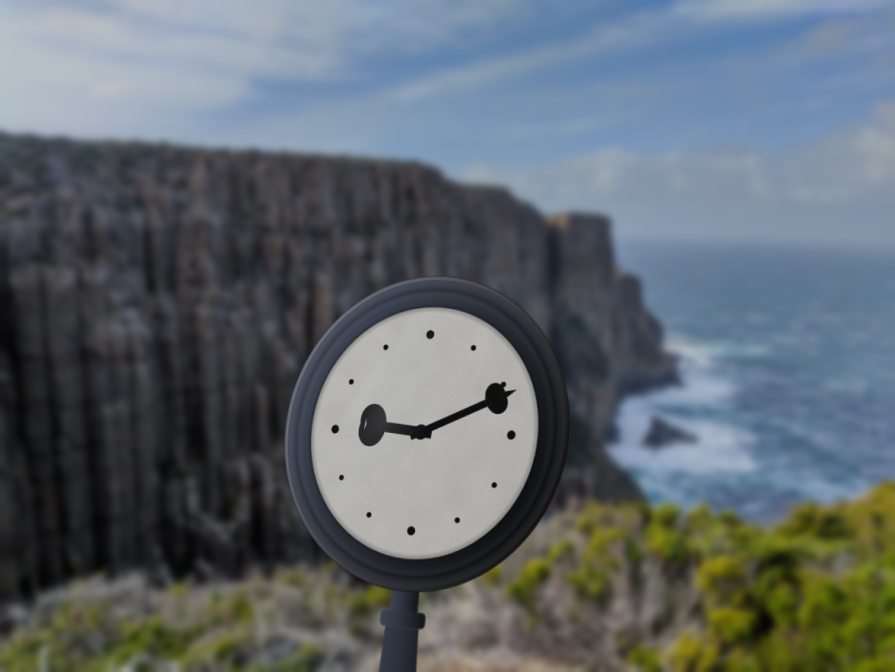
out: 9:11
